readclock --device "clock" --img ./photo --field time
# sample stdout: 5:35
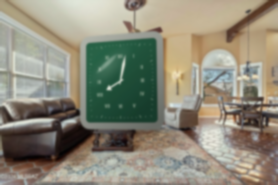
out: 8:02
